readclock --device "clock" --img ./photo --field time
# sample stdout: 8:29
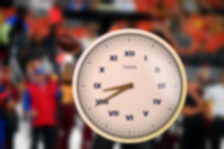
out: 8:40
